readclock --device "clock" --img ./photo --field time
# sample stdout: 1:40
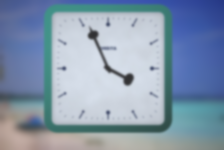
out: 3:56
